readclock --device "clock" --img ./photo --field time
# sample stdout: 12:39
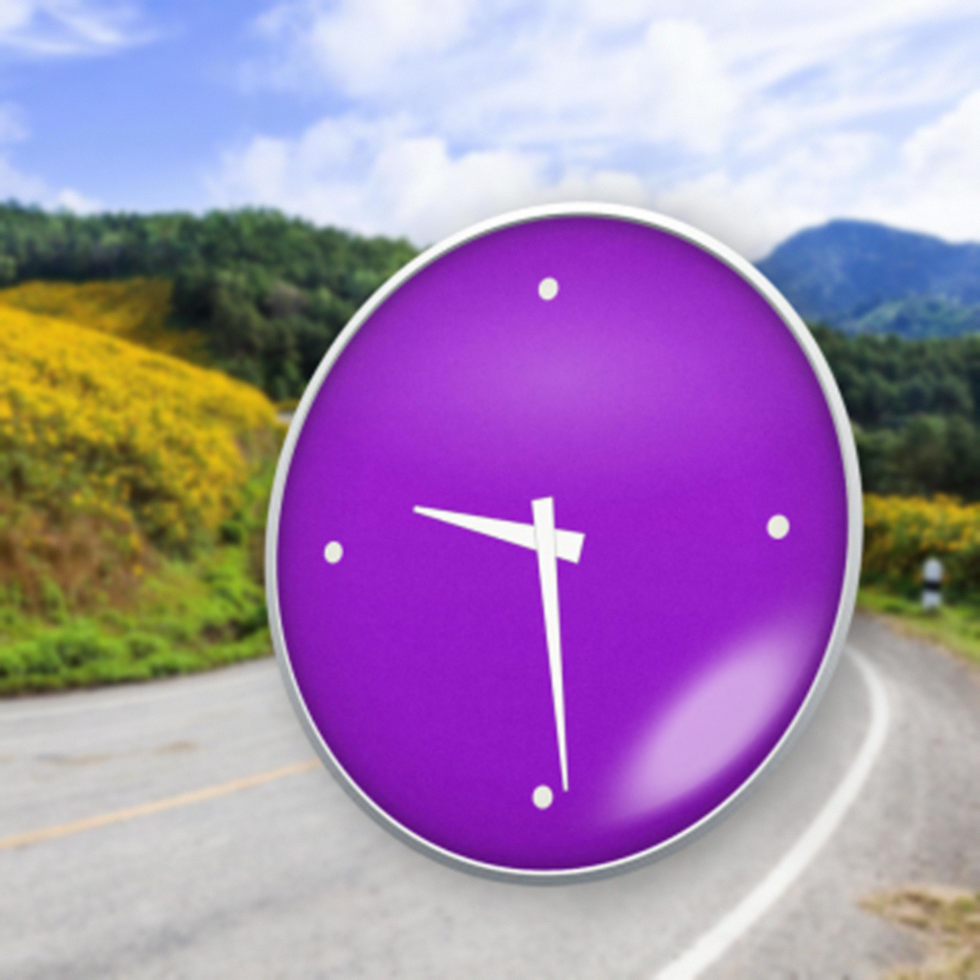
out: 9:29
